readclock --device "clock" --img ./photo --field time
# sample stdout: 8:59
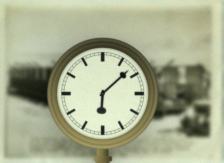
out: 6:08
